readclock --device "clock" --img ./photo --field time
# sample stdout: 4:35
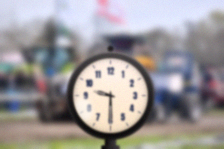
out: 9:30
